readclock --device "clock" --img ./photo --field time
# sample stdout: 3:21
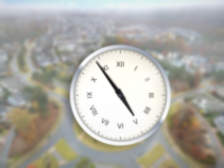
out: 4:54
